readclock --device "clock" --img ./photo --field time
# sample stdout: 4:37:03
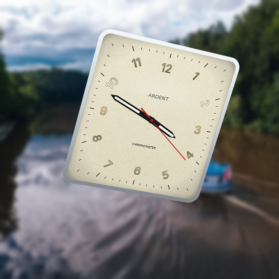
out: 3:48:21
